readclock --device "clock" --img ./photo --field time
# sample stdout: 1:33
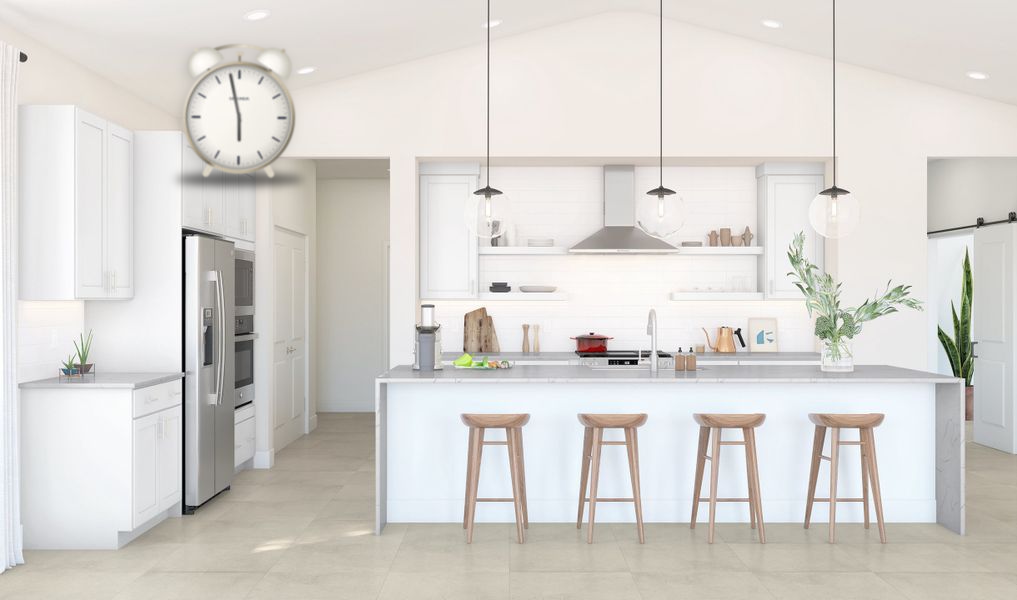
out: 5:58
